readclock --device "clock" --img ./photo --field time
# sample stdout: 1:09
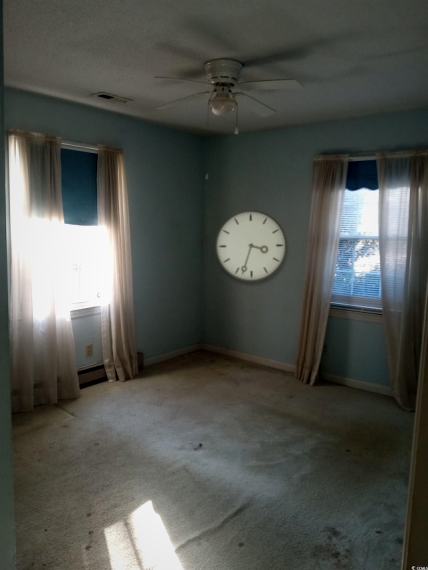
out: 3:33
